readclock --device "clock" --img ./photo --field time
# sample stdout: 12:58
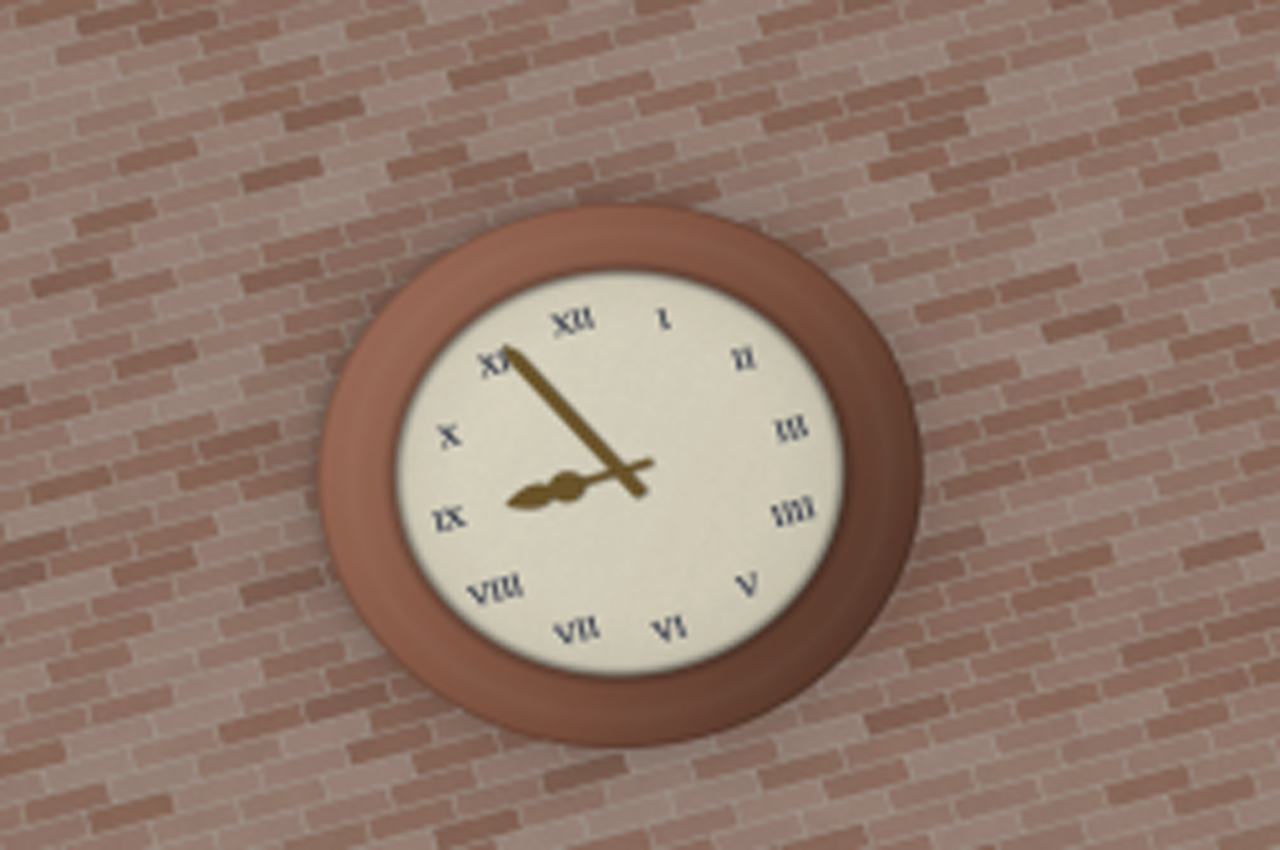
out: 8:56
